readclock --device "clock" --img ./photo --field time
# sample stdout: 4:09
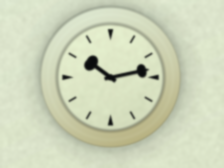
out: 10:13
